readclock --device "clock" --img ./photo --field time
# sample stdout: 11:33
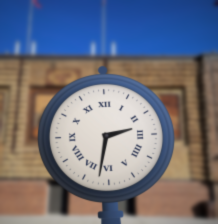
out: 2:32
